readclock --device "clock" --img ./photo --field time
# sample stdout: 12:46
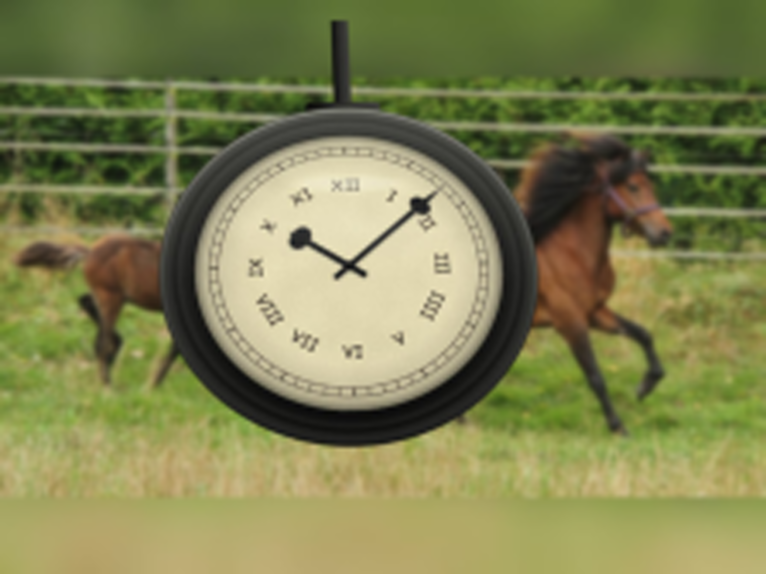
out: 10:08
